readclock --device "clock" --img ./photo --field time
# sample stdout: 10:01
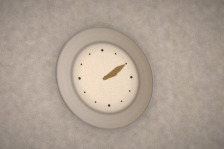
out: 2:10
